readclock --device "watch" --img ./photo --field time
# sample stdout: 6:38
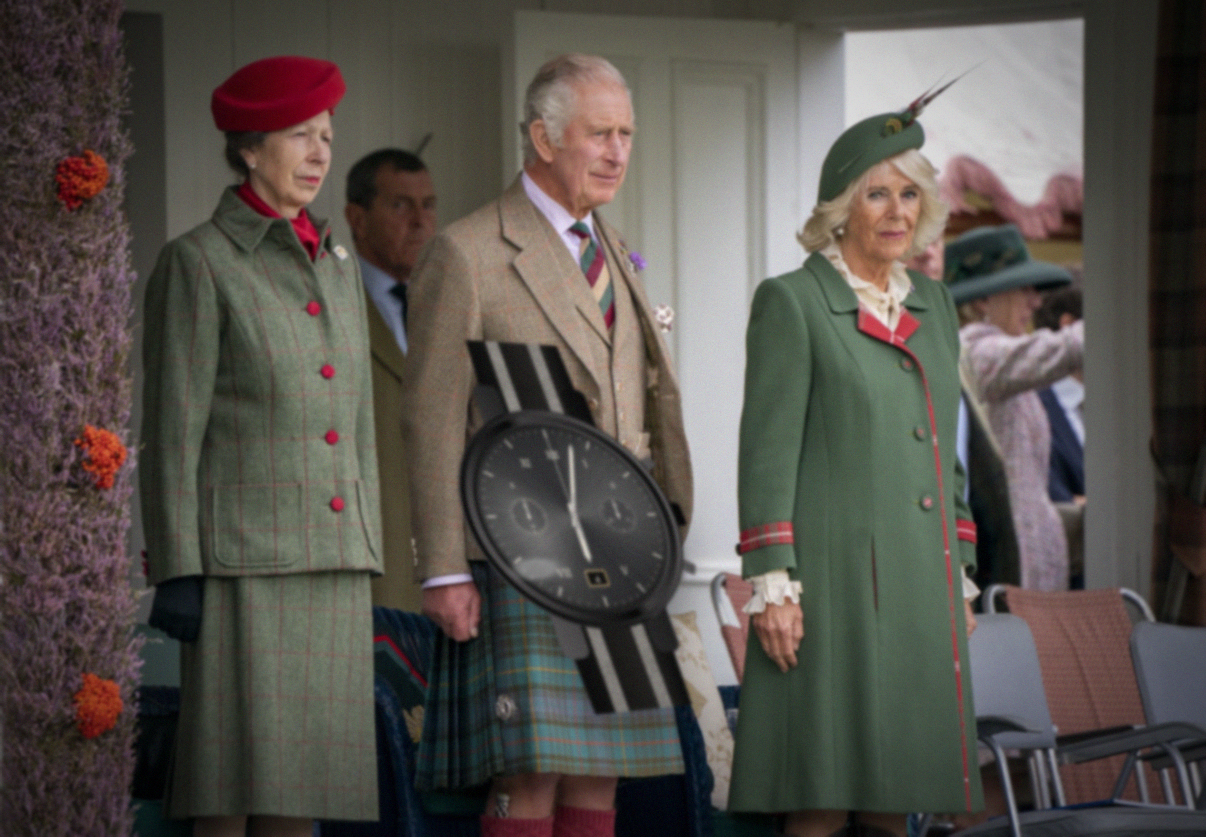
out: 6:03
